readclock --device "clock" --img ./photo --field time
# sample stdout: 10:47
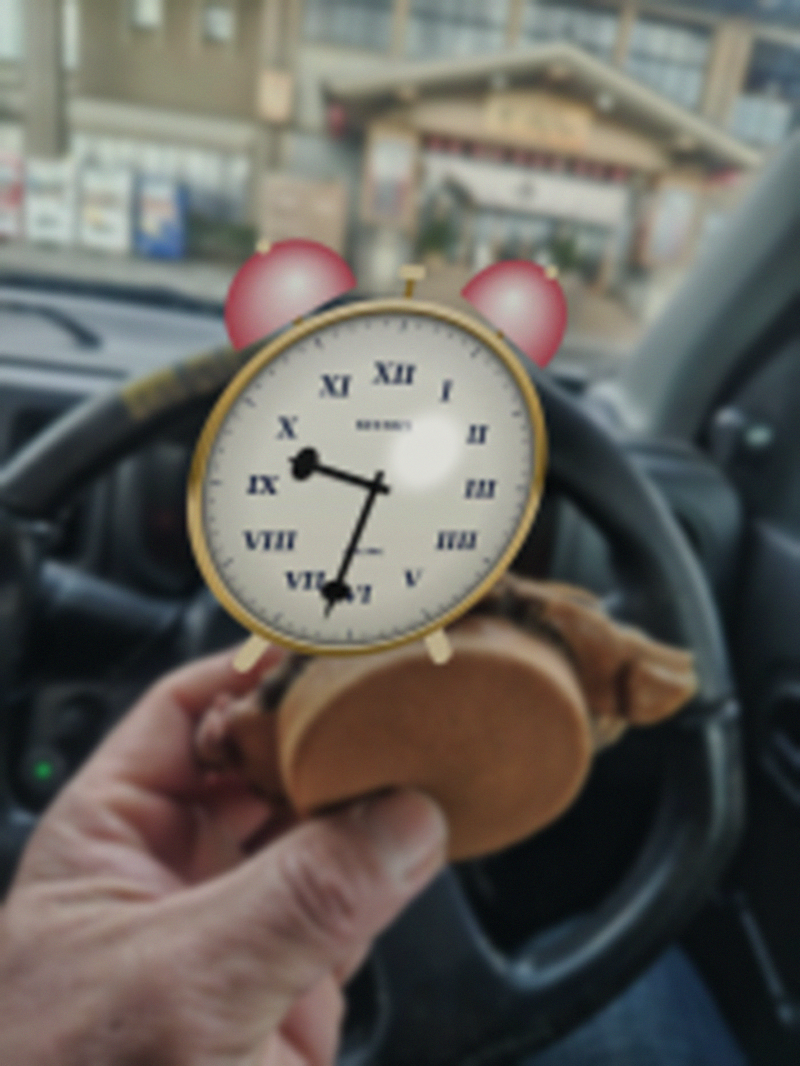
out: 9:32
